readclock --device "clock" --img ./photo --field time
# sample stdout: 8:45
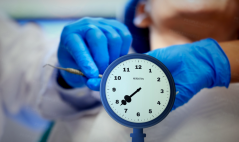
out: 7:38
